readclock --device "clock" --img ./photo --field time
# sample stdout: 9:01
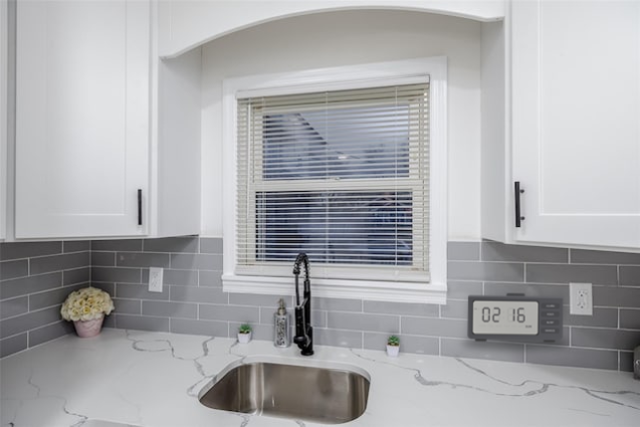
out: 2:16
